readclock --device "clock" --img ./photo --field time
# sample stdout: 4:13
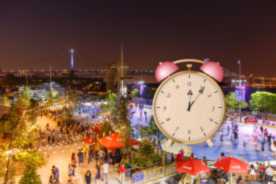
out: 12:06
